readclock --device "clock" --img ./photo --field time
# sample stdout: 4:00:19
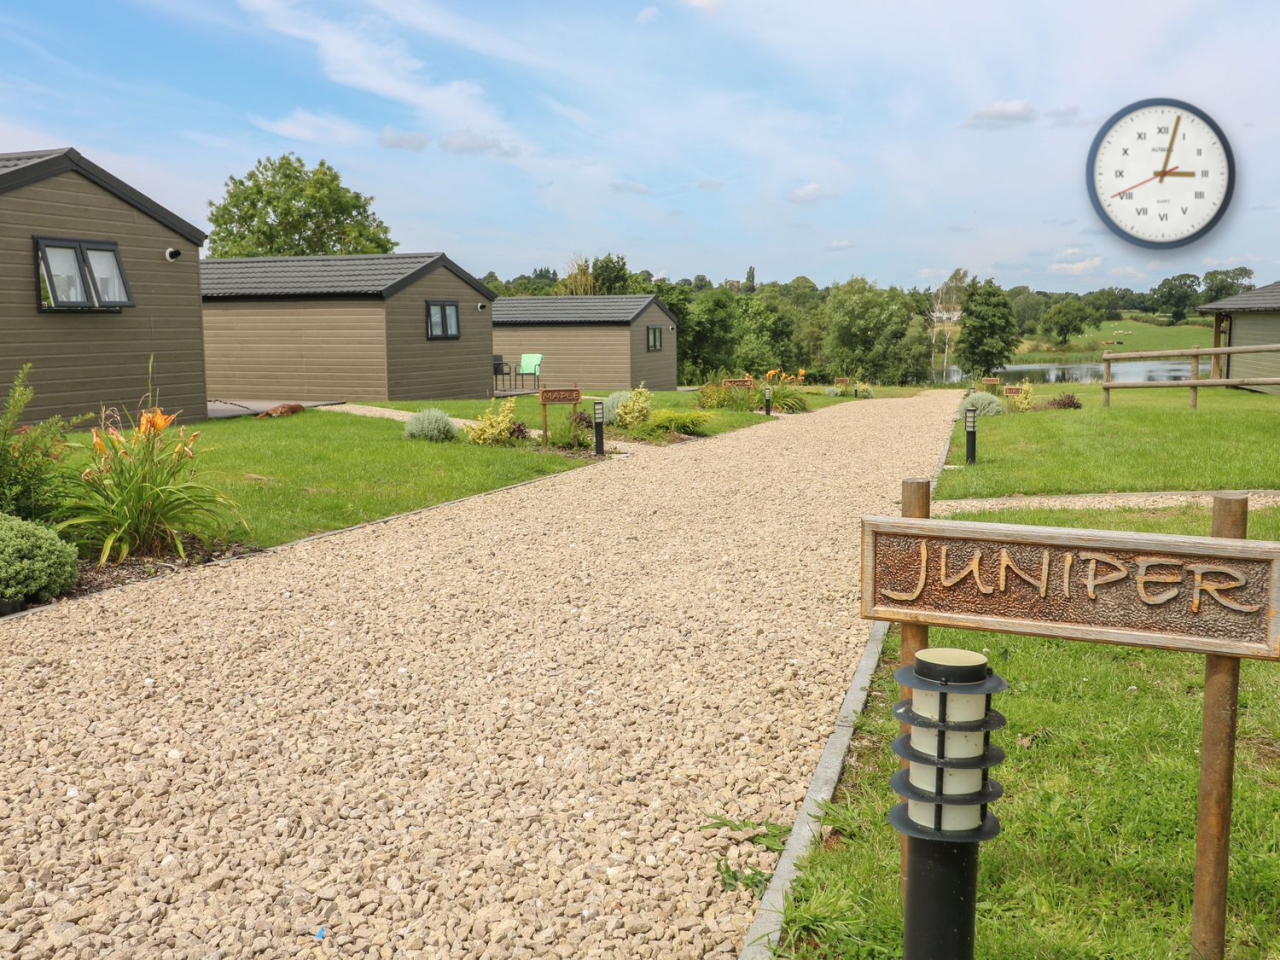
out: 3:02:41
